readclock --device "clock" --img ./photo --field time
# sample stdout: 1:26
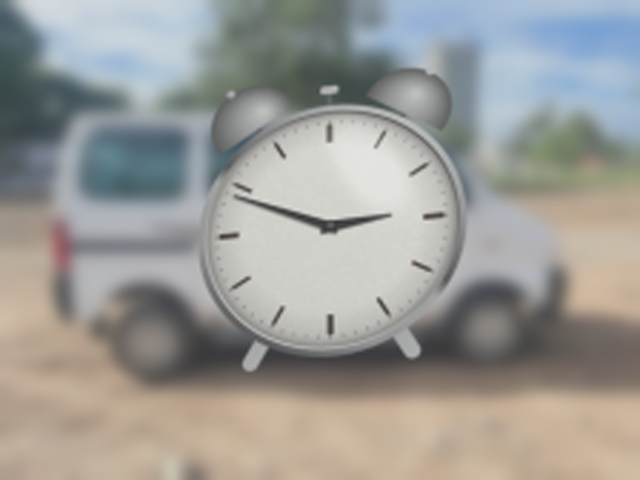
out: 2:49
